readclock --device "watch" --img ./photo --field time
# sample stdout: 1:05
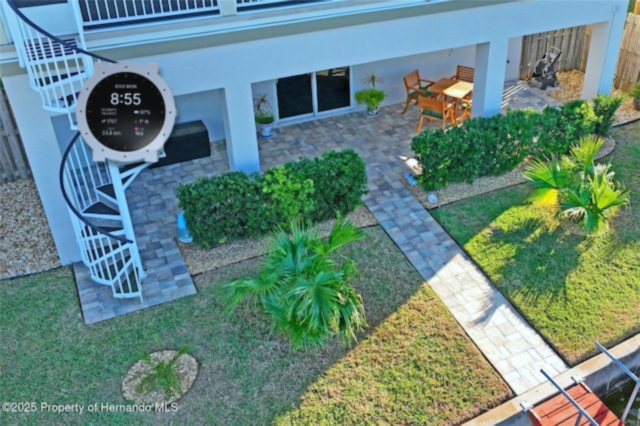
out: 8:55
